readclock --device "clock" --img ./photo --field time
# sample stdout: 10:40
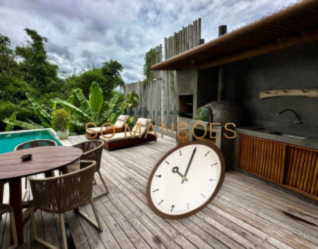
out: 10:00
